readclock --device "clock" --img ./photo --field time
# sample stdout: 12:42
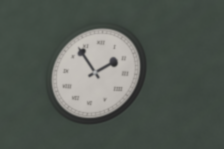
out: 1:53
